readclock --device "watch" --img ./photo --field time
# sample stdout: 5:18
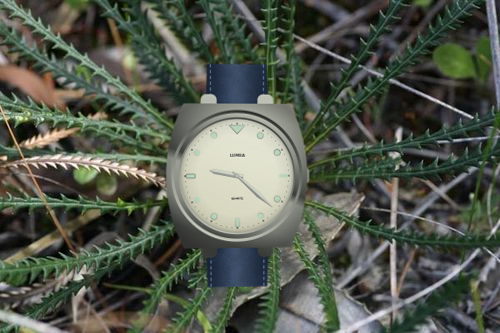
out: 9:22
